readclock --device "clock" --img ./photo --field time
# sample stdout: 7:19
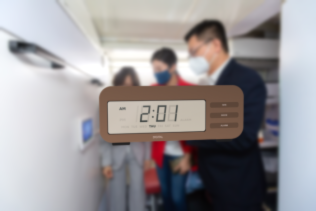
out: 2:01
